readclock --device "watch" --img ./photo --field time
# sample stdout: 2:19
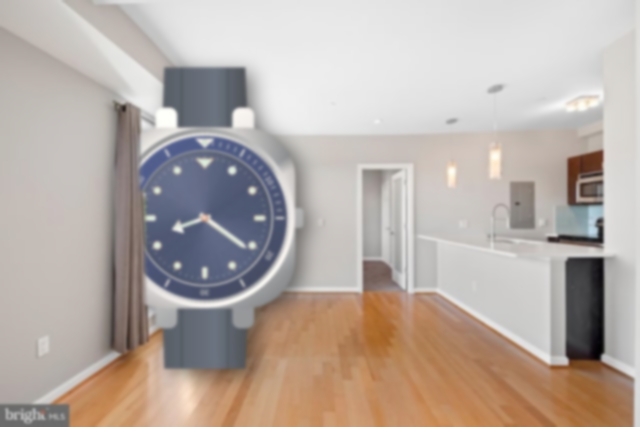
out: 8:21
